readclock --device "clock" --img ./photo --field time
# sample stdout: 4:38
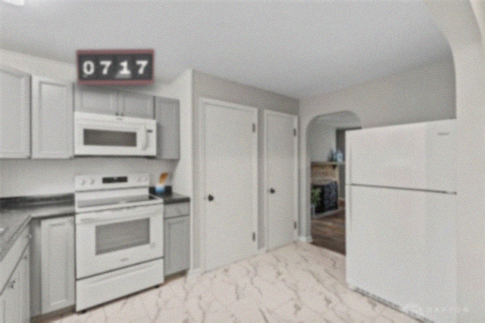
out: 7:17
